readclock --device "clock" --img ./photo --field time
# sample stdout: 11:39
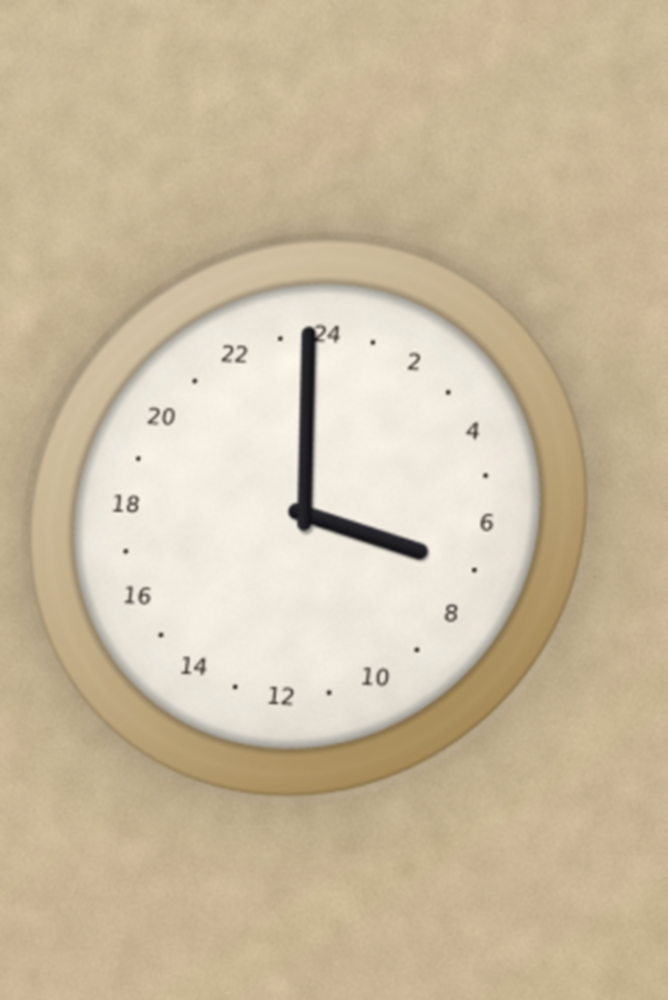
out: 6:59
